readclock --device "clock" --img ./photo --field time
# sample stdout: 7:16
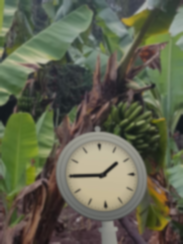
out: 1:45
